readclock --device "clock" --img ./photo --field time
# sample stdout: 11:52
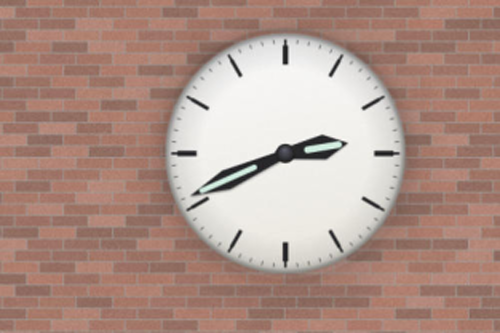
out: 2:41
